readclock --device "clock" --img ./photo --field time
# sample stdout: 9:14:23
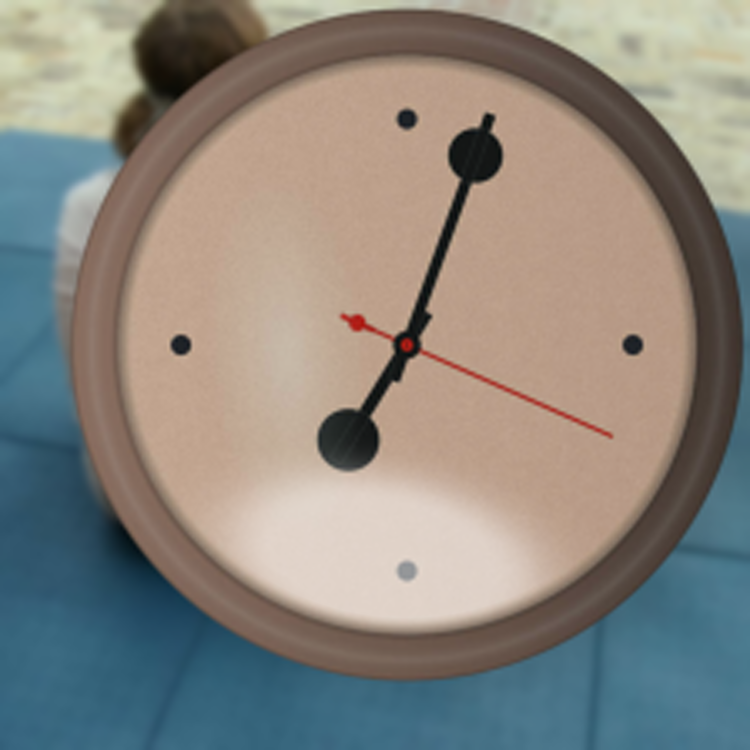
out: 7:03:19
